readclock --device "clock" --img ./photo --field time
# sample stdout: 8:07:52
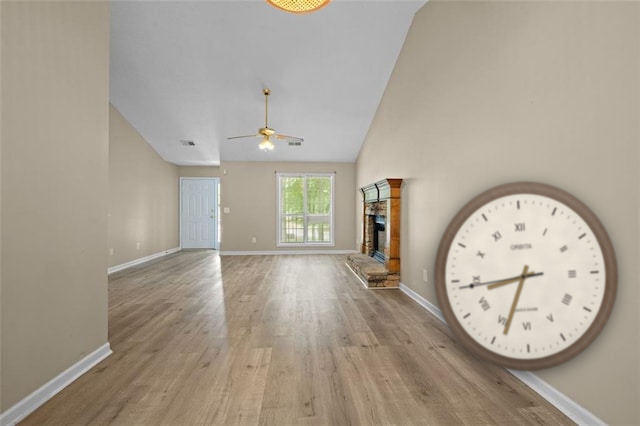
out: 8:33:44
